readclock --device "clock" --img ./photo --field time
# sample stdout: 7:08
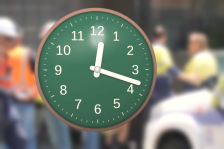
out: 12:18
